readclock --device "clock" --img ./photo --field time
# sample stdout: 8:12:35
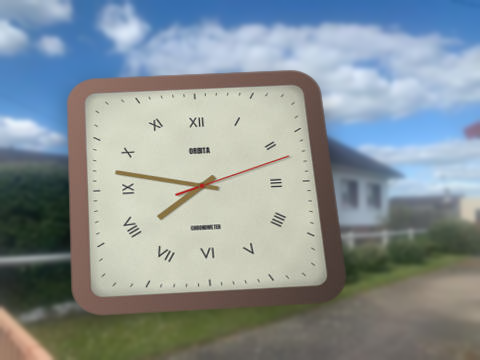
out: 7:47:12
